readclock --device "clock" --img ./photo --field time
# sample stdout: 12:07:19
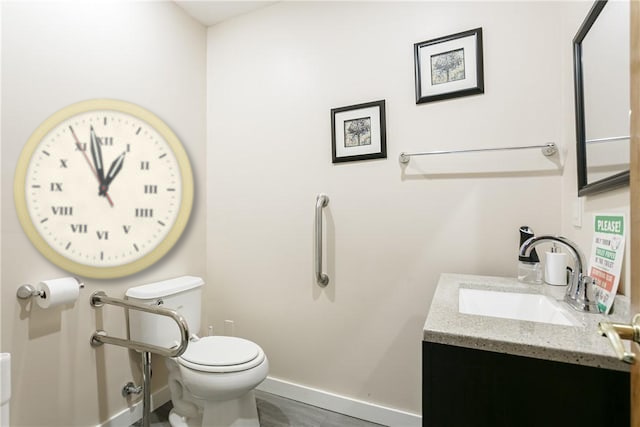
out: 12:57:55
